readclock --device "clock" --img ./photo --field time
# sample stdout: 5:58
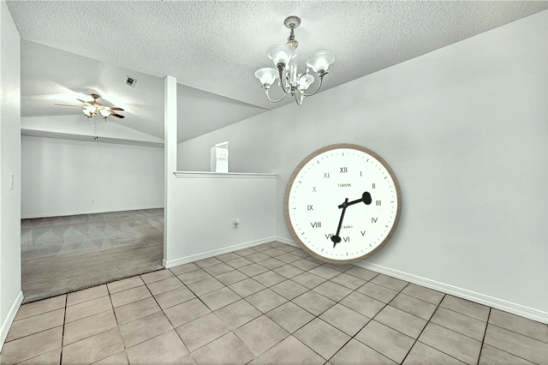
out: 2:33
